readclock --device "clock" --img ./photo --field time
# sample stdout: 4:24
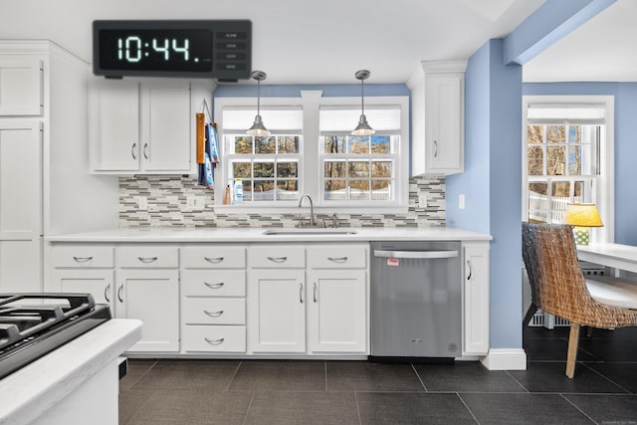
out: 10:44
